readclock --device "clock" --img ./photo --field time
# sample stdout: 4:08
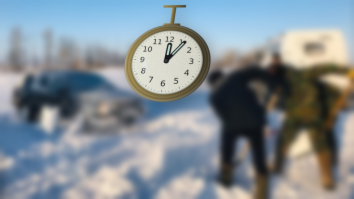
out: 12:06
